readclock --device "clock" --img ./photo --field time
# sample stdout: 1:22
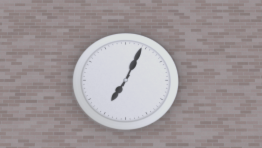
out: 7:04
